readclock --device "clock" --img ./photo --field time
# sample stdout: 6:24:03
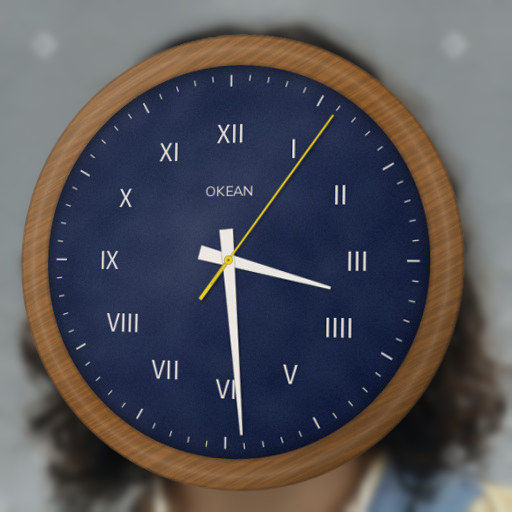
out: 3:29:06
